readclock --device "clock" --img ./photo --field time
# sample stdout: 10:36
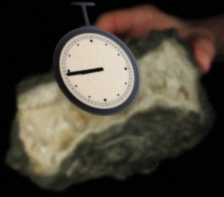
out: 8:44
